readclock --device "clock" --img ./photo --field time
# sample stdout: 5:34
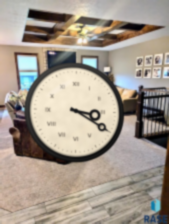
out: 3:20
